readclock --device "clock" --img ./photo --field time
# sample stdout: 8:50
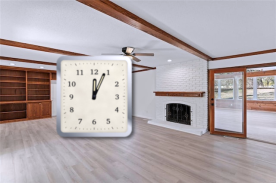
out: 12:04
